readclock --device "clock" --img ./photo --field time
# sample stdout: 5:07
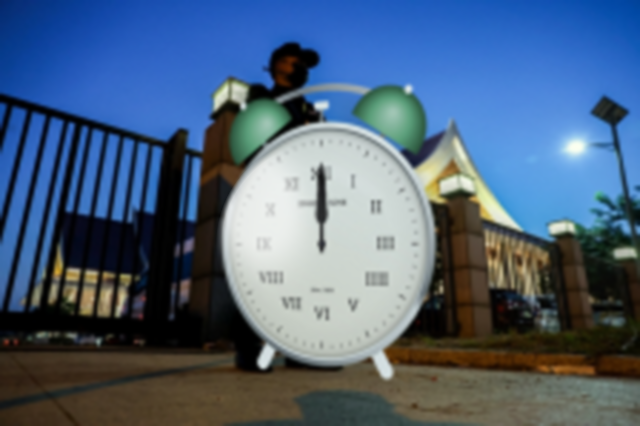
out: 12:00
